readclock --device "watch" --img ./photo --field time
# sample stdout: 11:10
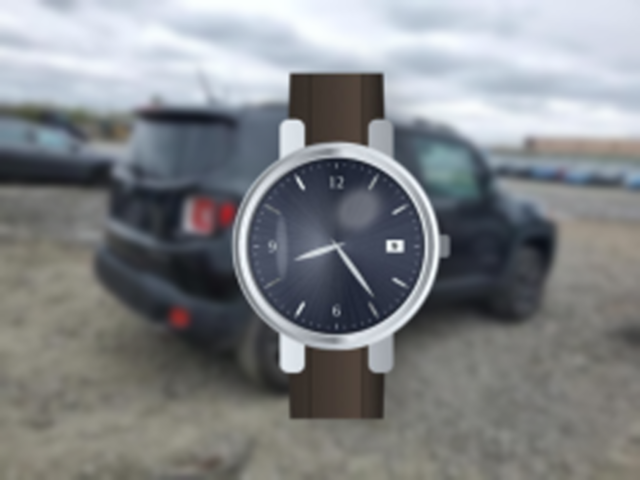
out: 8:24
